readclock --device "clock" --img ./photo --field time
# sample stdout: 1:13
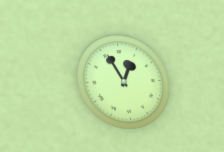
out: 12:56
